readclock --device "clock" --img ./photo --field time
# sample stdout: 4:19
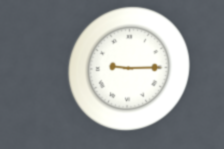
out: 9:15
